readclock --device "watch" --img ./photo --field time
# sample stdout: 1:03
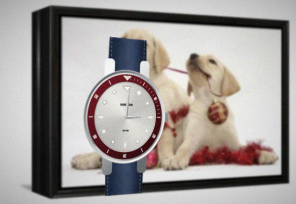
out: 3:01
